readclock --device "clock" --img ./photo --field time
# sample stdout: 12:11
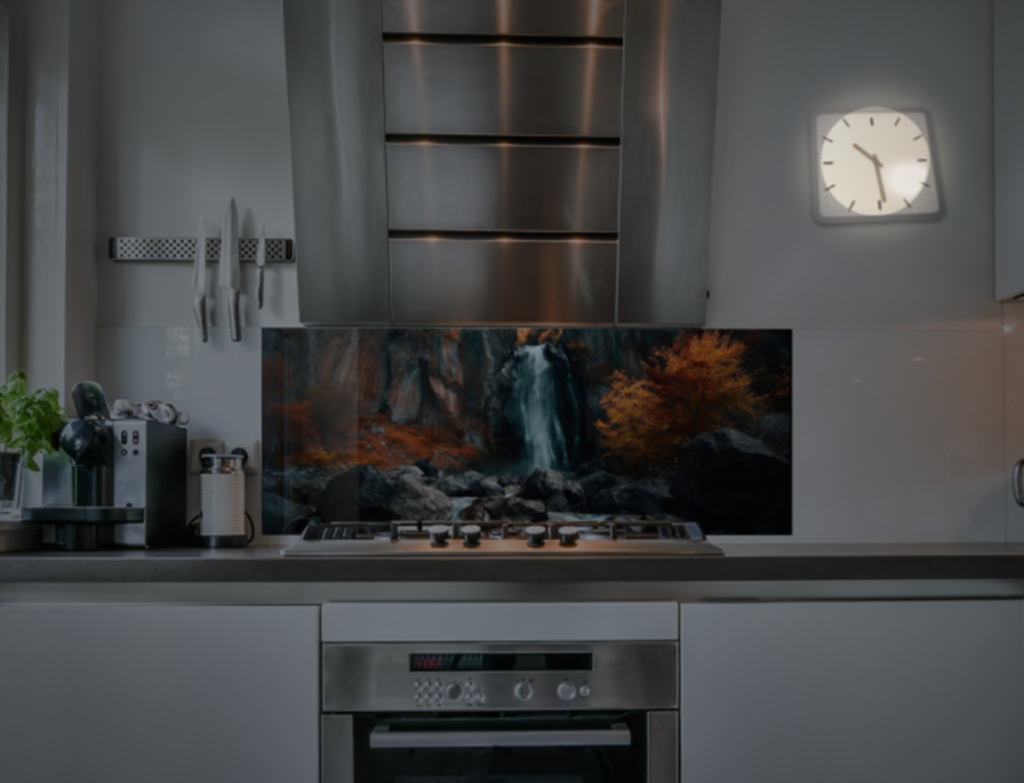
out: 10:29
